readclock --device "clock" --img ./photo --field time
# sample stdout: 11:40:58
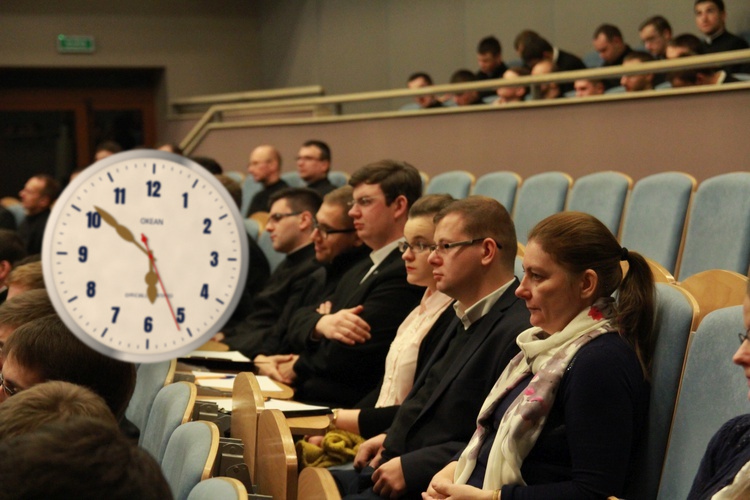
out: 5:51:26
